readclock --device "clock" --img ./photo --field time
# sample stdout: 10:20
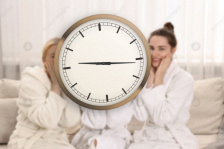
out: 9:16
